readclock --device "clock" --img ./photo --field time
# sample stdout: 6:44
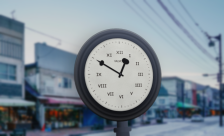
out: 12:50
